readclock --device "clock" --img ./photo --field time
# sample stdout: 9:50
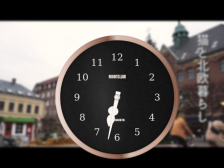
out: 6:32
